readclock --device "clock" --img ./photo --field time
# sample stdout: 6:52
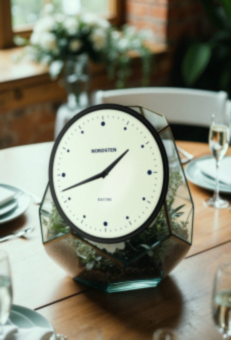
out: 1:42
